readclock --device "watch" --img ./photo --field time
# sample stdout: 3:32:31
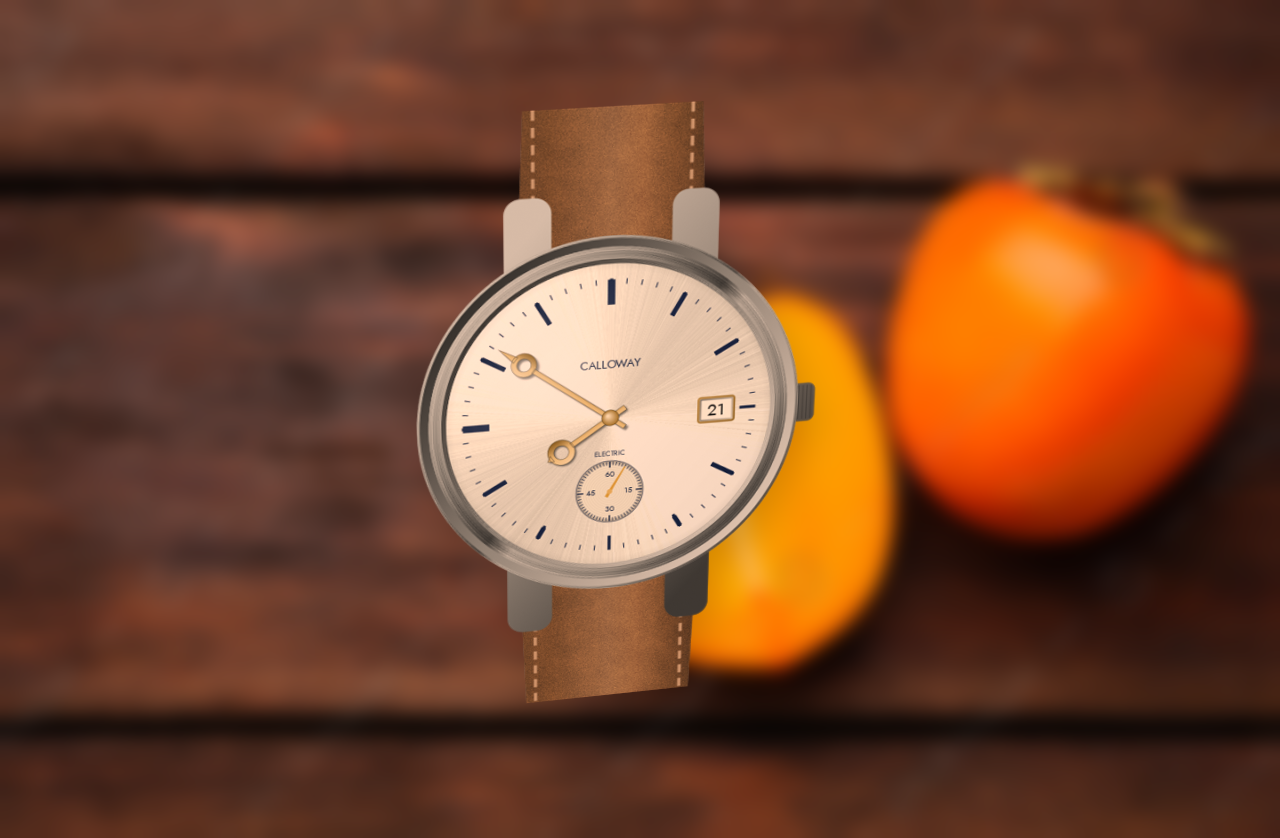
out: 7:51:05
